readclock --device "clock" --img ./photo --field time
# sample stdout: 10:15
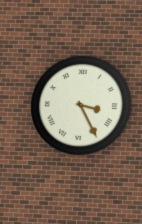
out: 3:25
